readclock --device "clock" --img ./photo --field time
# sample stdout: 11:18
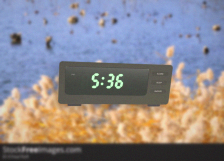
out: 5:36
